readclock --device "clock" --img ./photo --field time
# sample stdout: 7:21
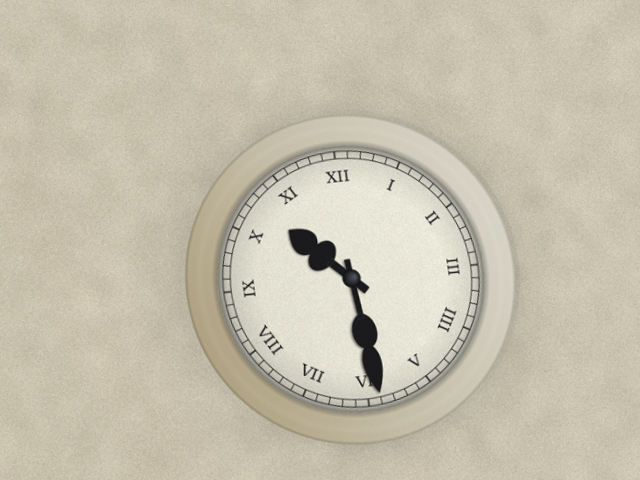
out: 10:29
